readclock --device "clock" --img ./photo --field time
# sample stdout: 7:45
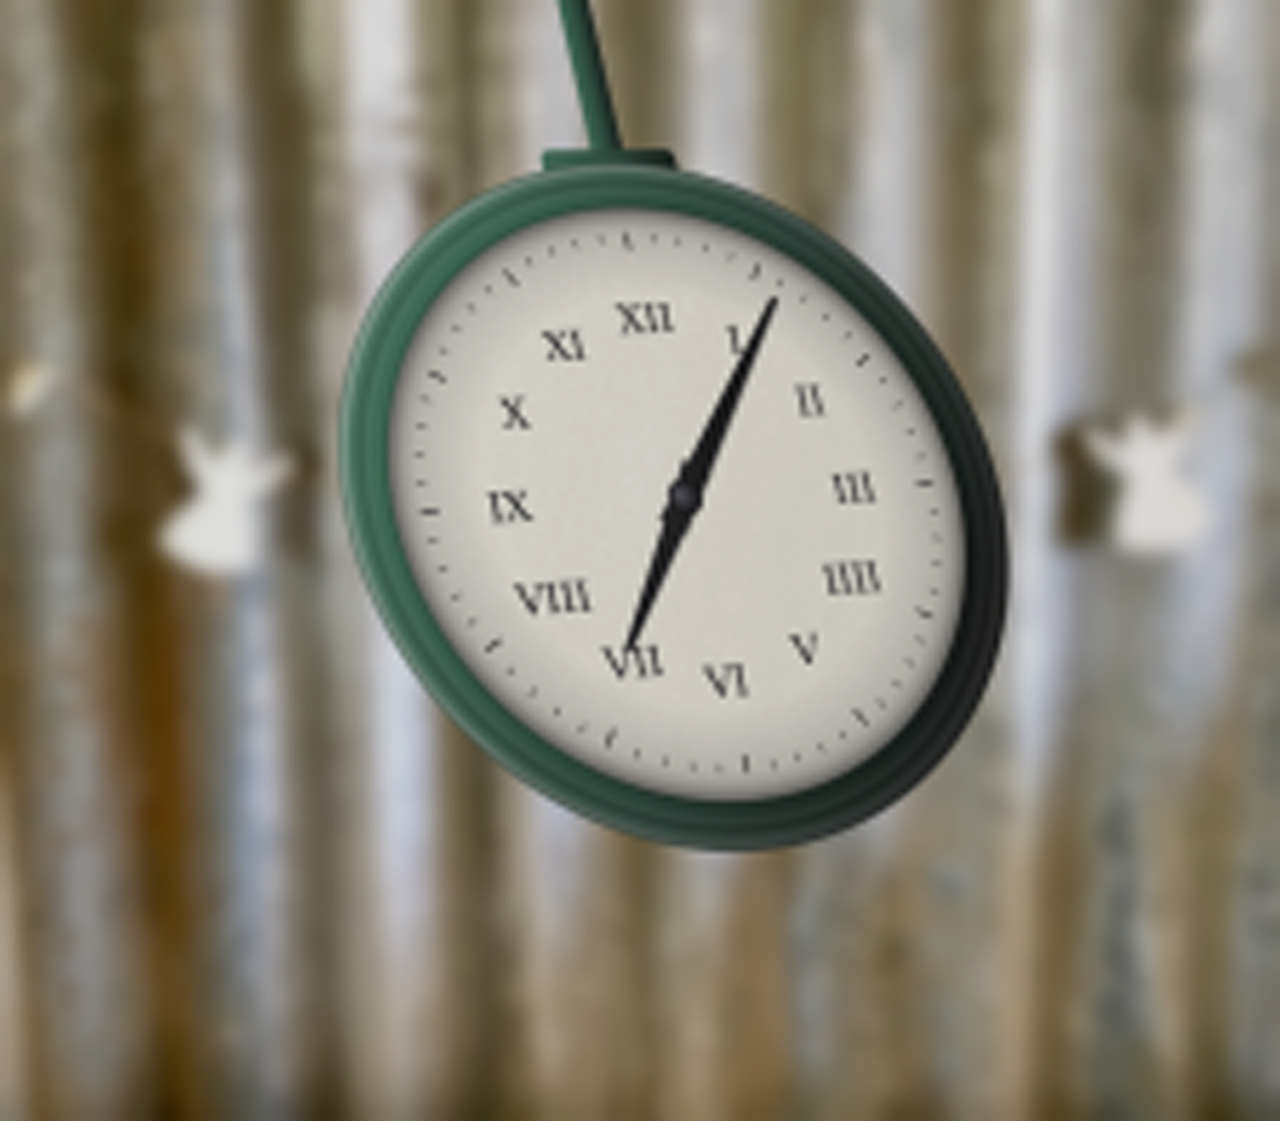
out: 7:06
